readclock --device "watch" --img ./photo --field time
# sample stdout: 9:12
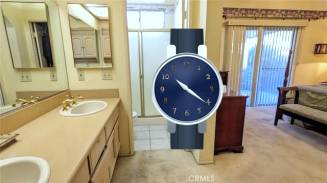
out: 10:21
